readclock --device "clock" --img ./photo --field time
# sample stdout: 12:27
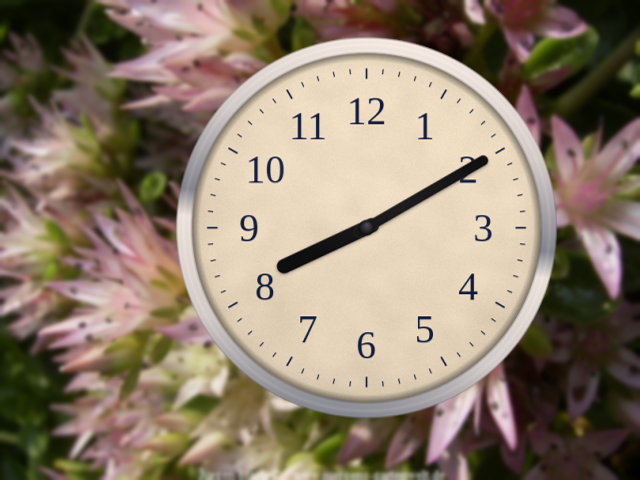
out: 8:10
